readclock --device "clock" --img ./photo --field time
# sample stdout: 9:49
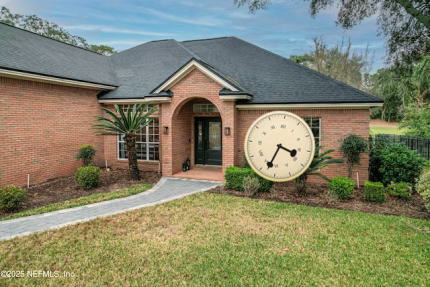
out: 3:33
